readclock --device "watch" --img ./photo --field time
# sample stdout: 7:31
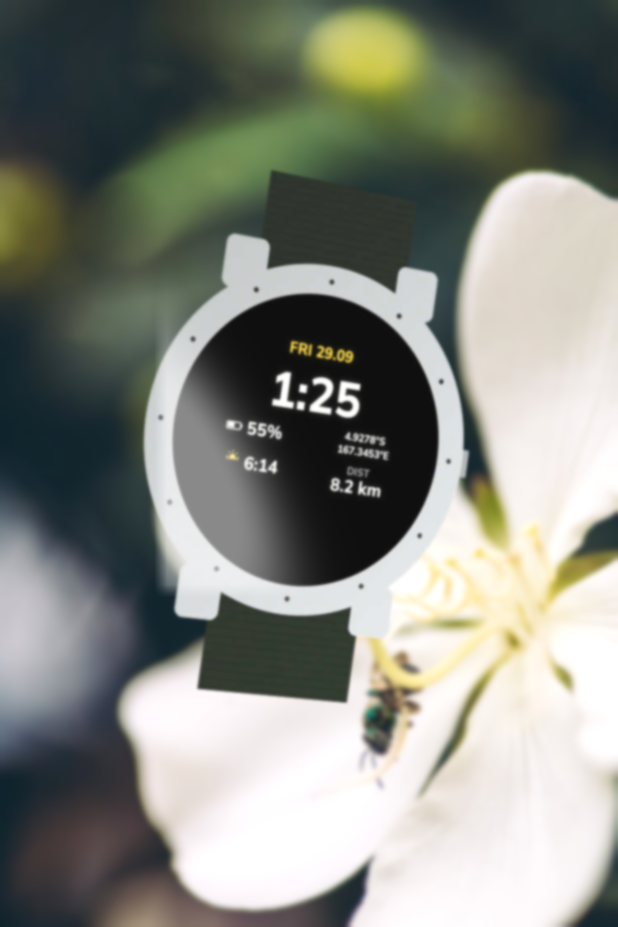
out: 1:25
